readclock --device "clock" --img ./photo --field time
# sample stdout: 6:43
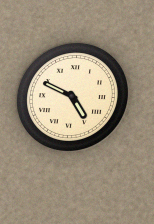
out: 4:49
